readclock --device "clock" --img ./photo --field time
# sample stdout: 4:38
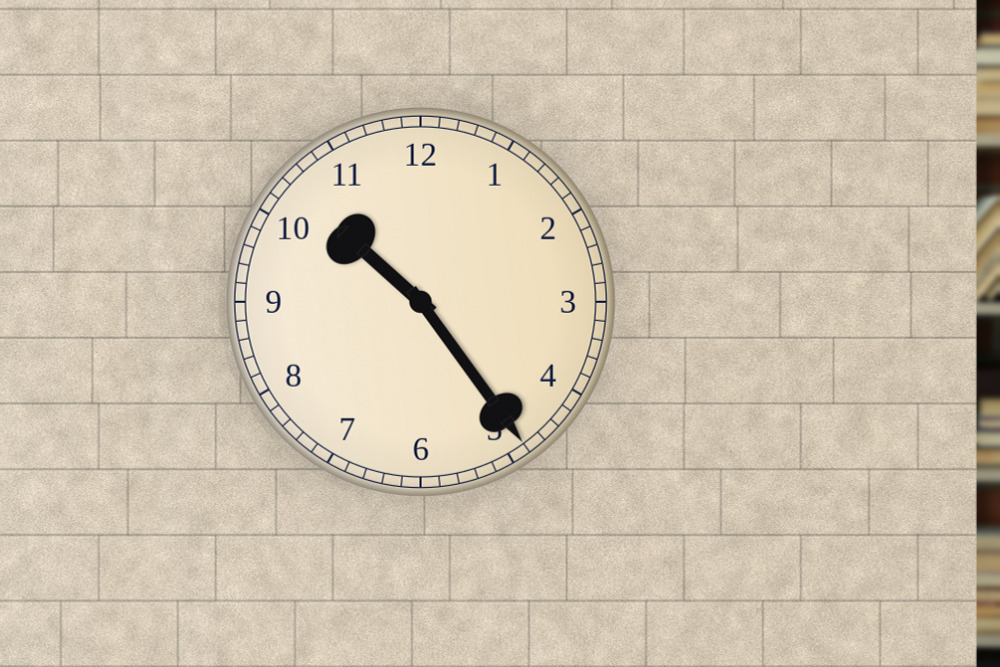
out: 10:24
